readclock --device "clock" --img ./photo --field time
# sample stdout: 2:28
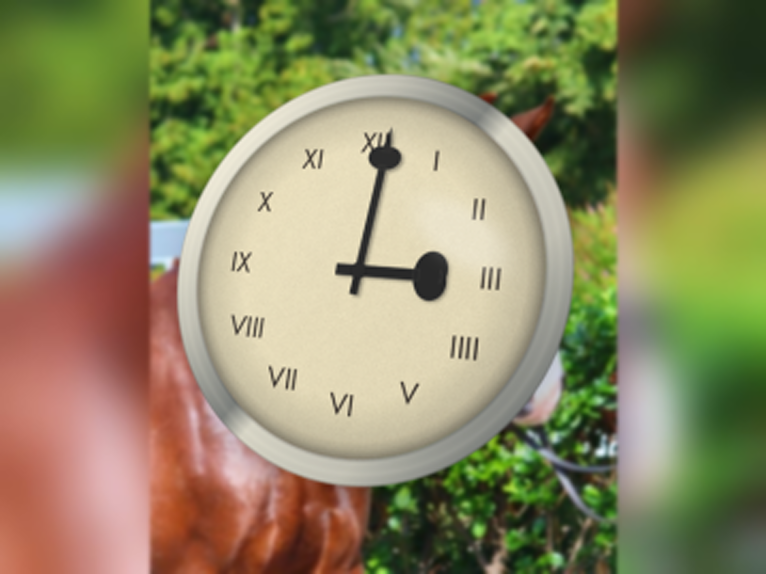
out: 3:01
